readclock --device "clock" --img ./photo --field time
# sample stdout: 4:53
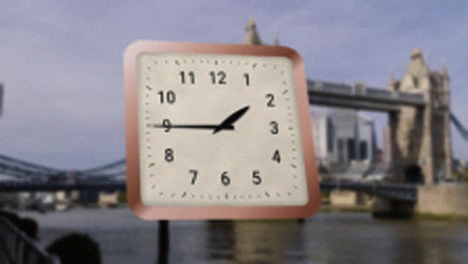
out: 1:45
